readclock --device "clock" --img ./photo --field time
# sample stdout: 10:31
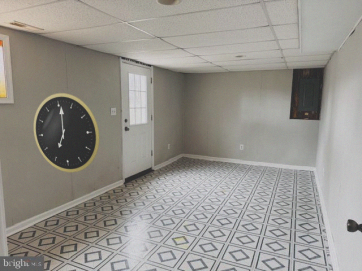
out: 7:01
